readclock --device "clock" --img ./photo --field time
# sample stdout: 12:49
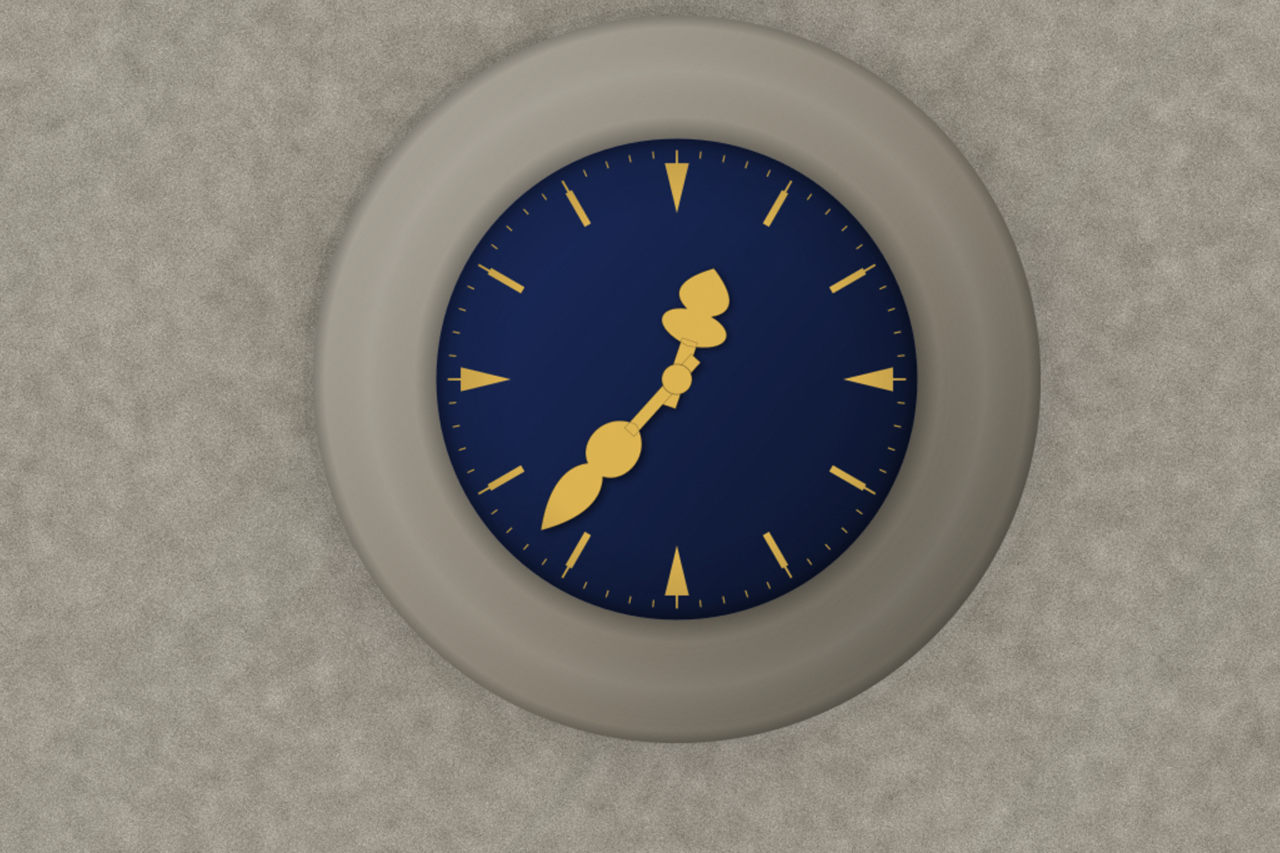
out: 12:37
